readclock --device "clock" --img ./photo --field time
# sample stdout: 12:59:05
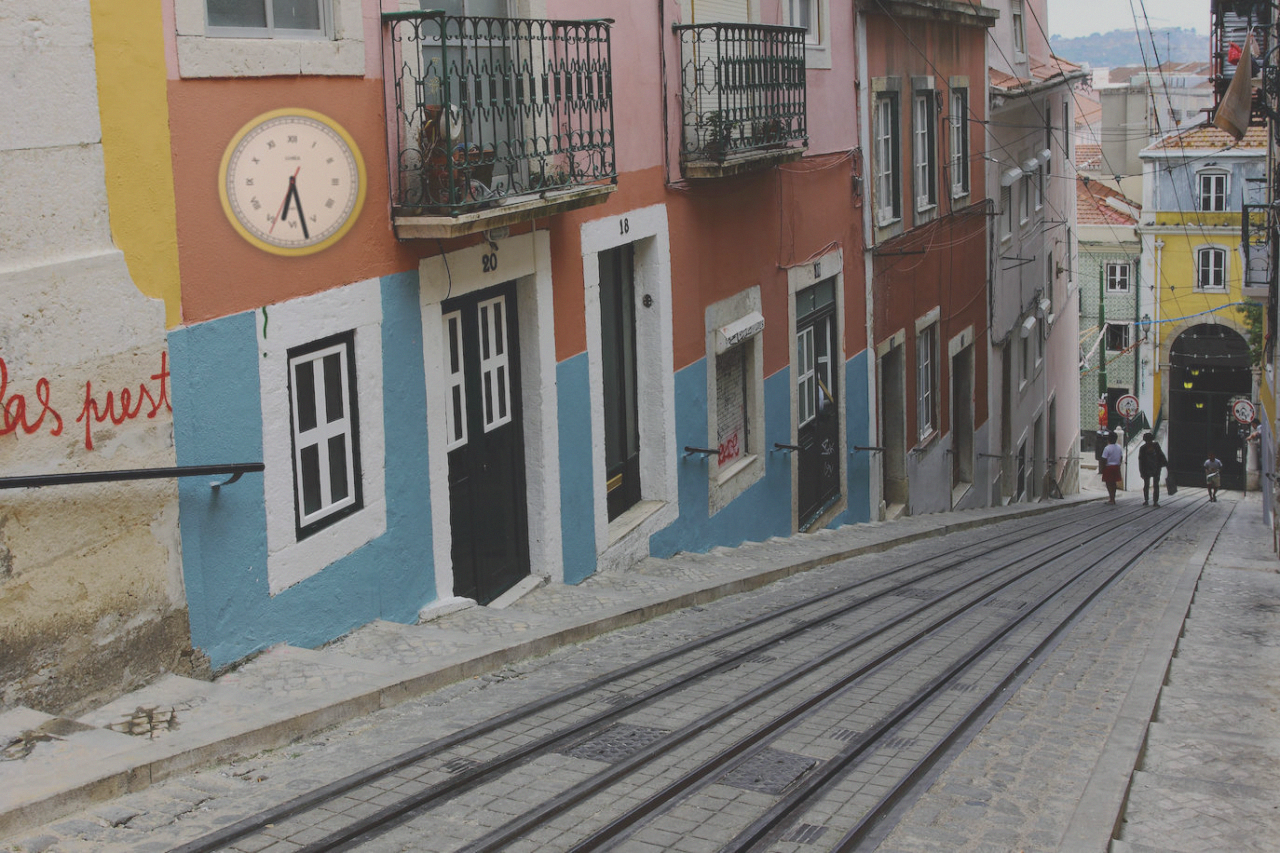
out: 6:27:34
